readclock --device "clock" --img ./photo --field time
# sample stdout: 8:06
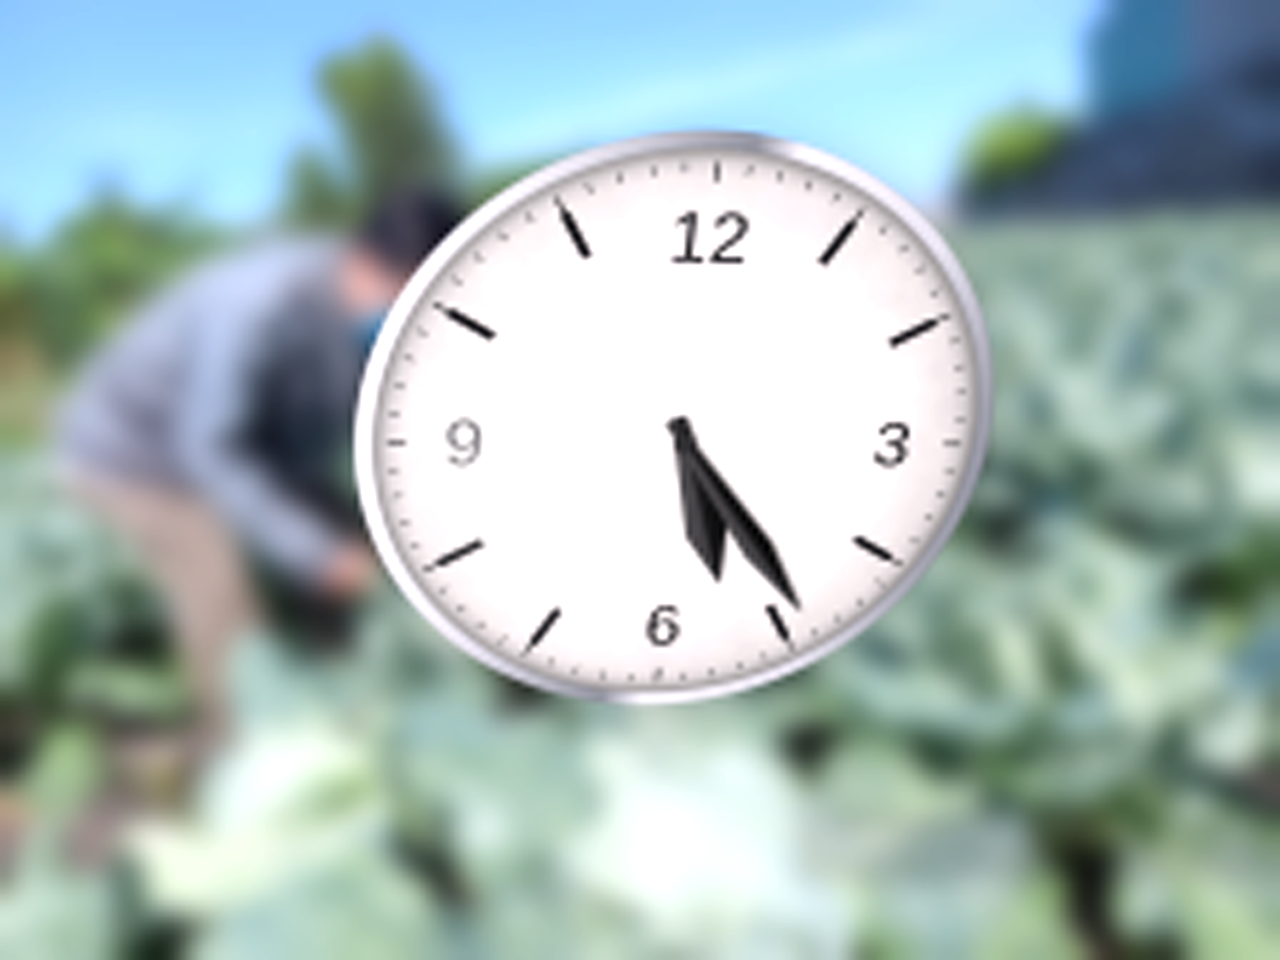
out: 5:24
